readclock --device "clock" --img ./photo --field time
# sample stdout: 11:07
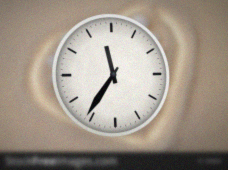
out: 11:36
